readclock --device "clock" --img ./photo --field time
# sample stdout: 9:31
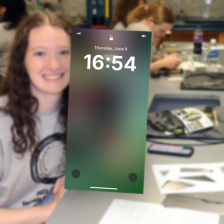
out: 16:54
